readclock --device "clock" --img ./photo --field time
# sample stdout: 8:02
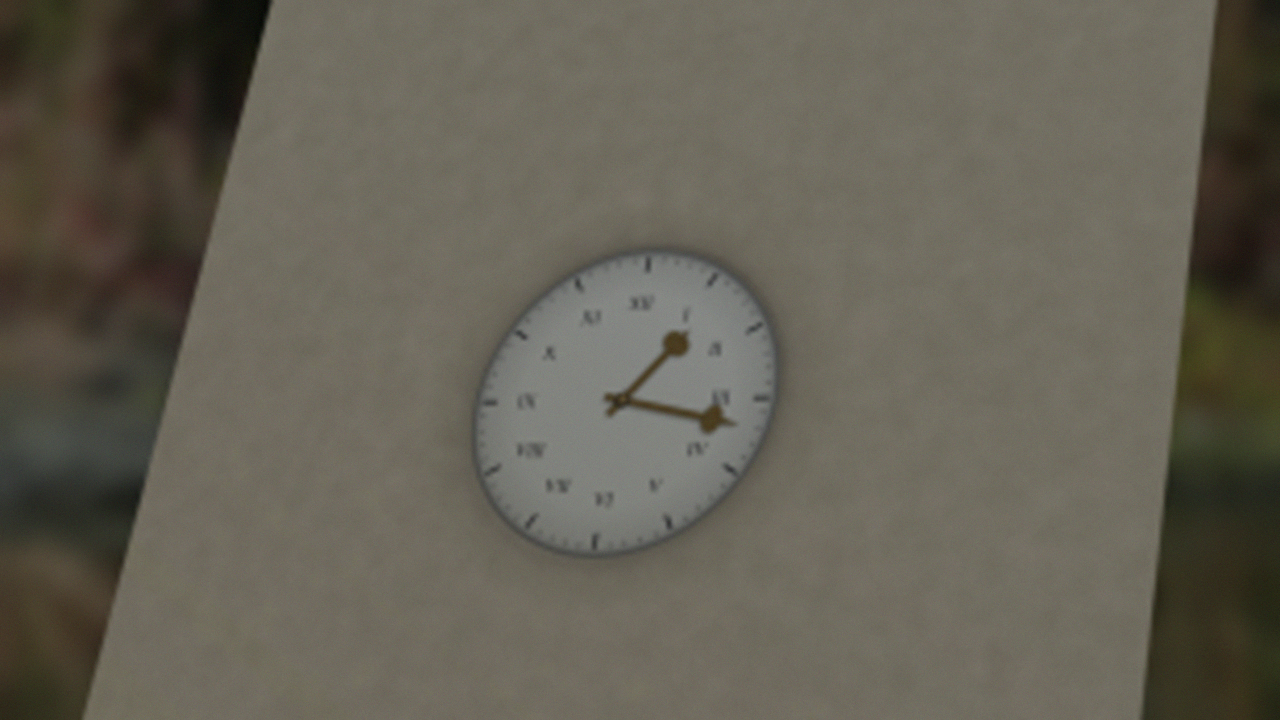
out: 1:17
